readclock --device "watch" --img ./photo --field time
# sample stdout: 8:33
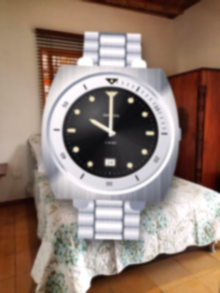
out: 10:00
